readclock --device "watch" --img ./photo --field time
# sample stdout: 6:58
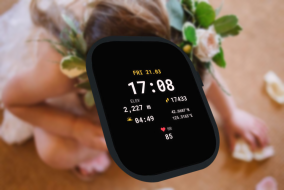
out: 17:08
